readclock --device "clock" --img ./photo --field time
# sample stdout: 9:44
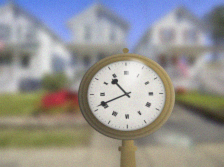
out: 10:41
